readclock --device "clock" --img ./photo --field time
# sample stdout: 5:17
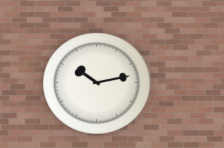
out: 10:13
